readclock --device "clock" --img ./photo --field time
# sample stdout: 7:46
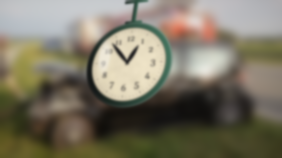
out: 12:53
